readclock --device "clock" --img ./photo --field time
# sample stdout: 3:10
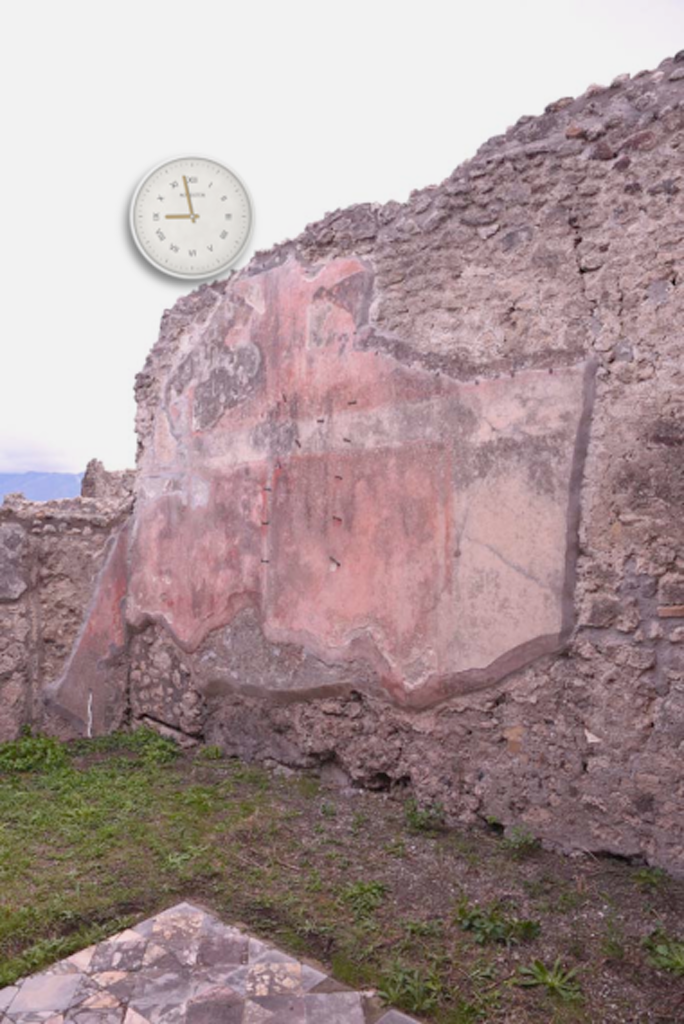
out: 8:58
